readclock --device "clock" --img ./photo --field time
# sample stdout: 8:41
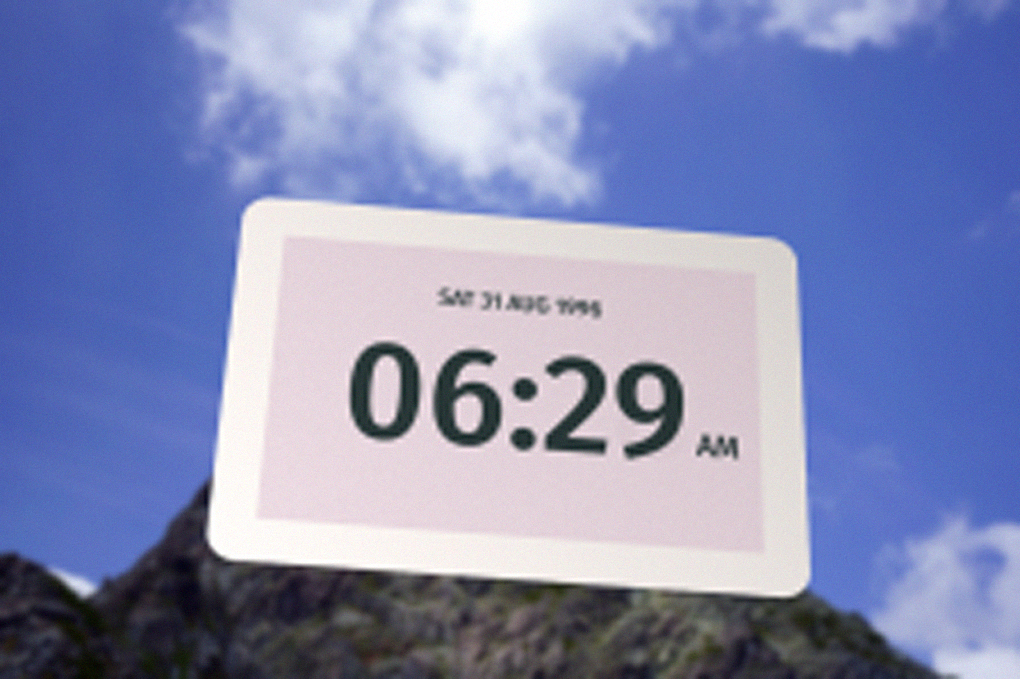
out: 6:29
